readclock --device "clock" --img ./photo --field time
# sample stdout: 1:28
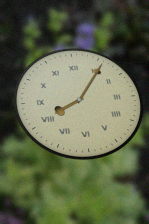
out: 8:06
